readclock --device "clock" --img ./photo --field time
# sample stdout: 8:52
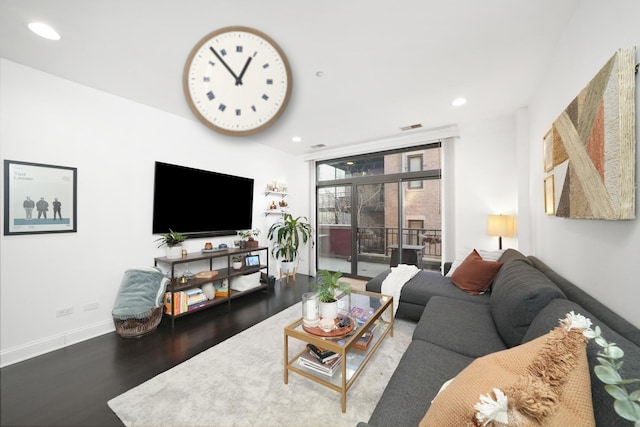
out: 12:53
